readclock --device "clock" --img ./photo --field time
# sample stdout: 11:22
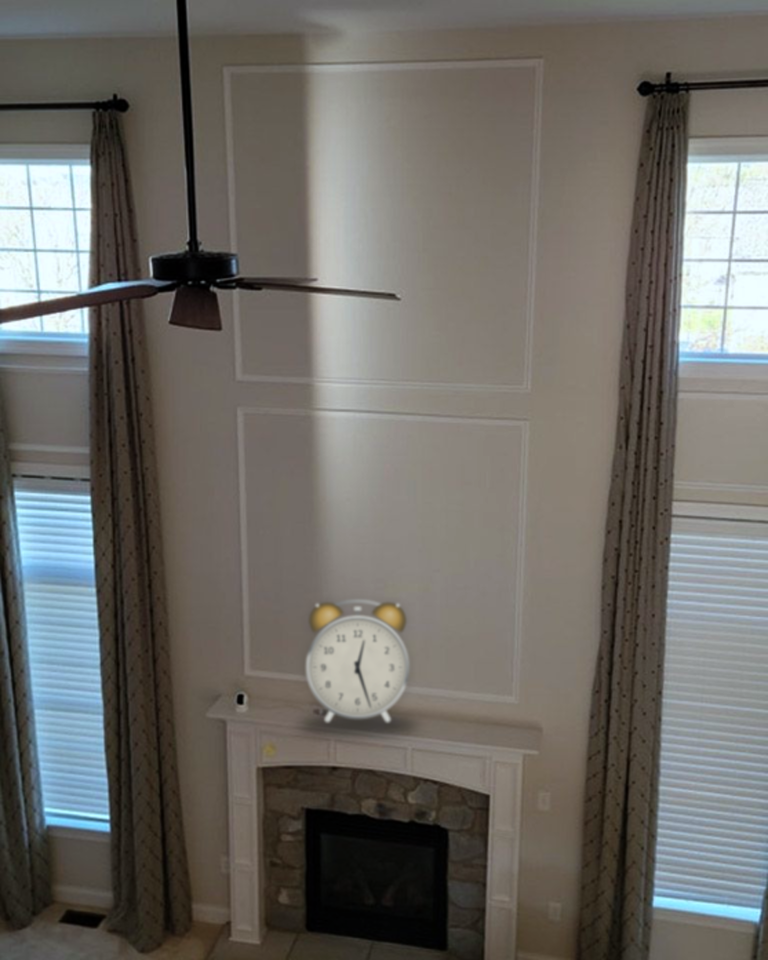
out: 12:27
